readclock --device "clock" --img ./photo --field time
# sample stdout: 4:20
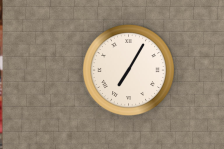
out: 7:05
